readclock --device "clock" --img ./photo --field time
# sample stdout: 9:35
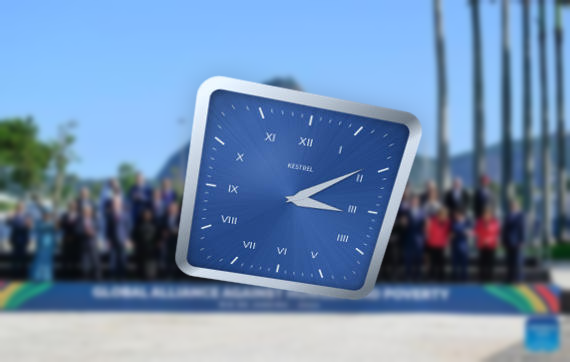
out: 3:09
